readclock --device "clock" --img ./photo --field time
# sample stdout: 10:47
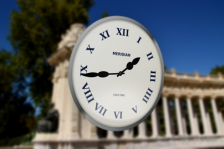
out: 1:44
